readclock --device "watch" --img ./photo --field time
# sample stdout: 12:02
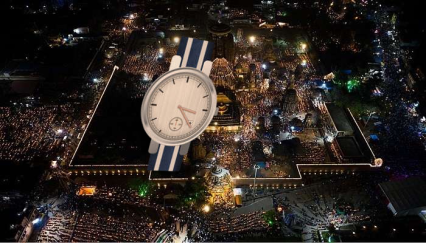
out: 3:23
